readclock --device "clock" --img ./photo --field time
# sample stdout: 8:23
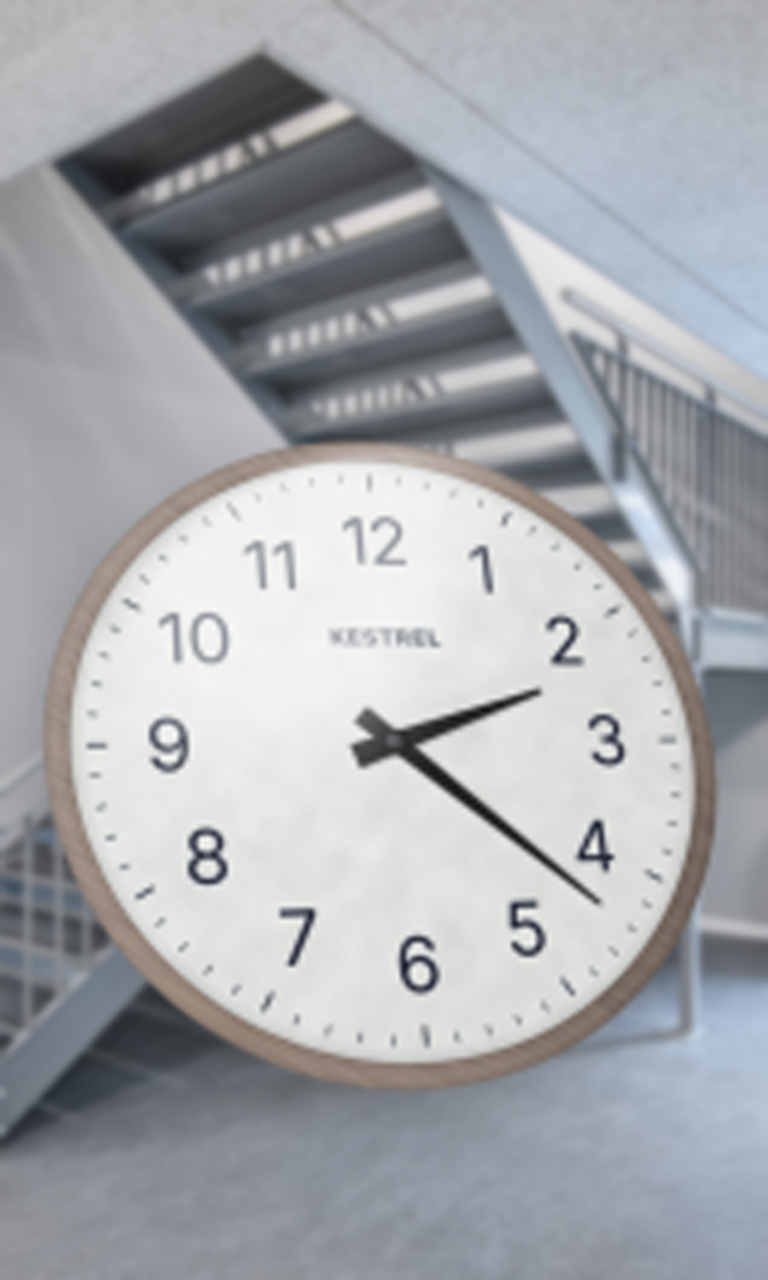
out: 2:22
